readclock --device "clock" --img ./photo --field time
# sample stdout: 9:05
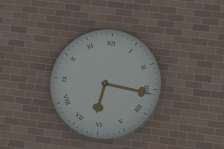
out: 6:16
